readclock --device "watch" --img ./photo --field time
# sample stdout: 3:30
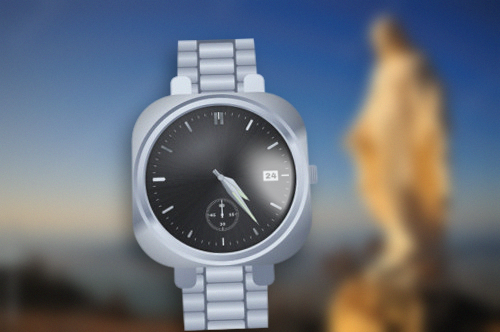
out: 4:24
